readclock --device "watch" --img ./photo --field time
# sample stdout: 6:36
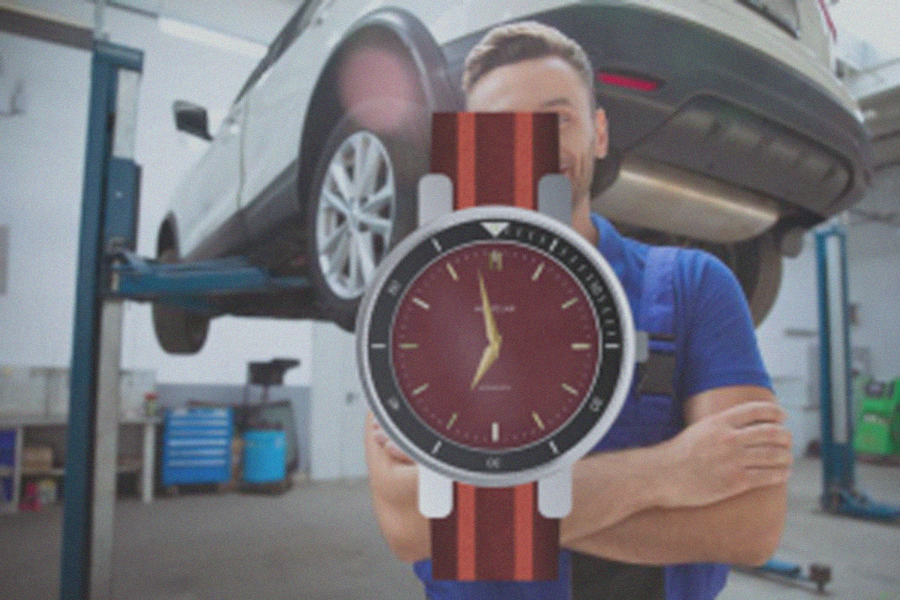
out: 6:58
